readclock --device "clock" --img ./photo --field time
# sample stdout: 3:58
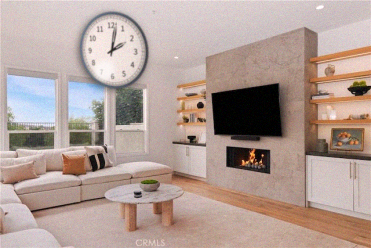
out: 2:02
